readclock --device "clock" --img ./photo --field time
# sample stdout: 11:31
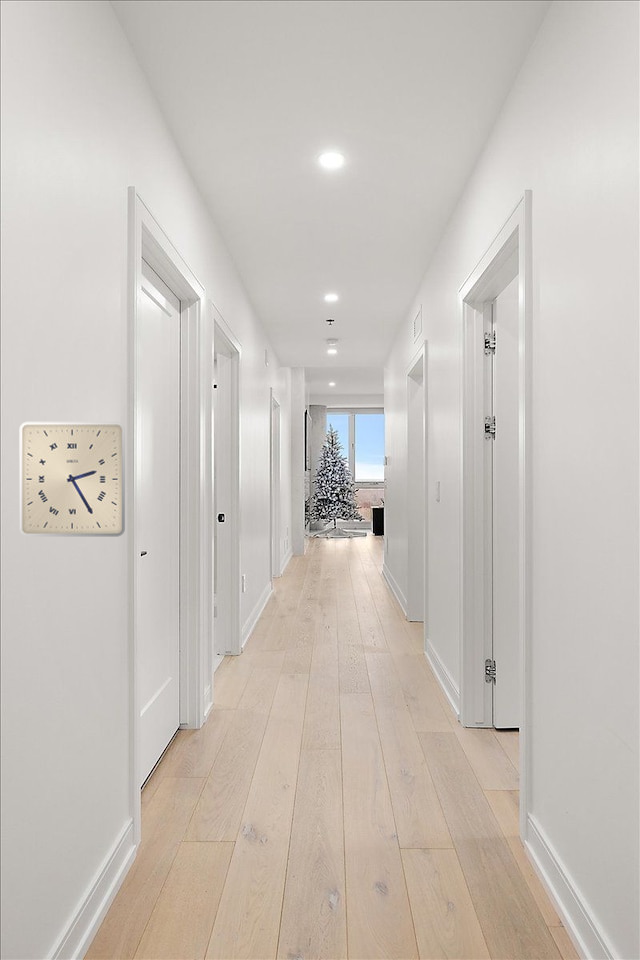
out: 2:25
